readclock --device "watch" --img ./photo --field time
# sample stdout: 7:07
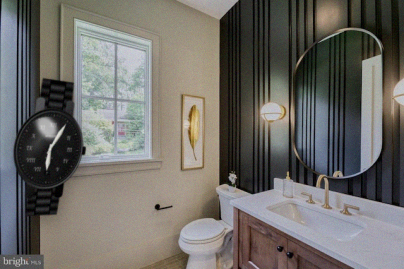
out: 6:05
